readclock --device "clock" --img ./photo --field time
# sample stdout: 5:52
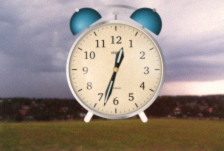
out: 12:33
